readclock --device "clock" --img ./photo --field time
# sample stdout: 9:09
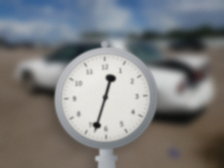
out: 12:33
